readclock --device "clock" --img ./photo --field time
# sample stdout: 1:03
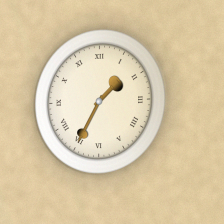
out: 1:35
